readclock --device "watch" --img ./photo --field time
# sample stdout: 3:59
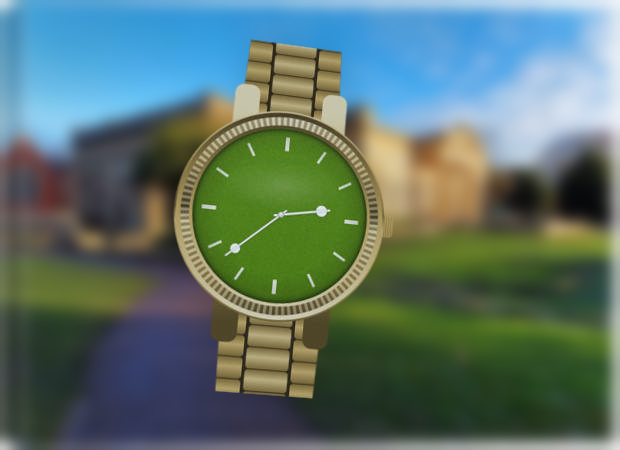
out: 2:38
